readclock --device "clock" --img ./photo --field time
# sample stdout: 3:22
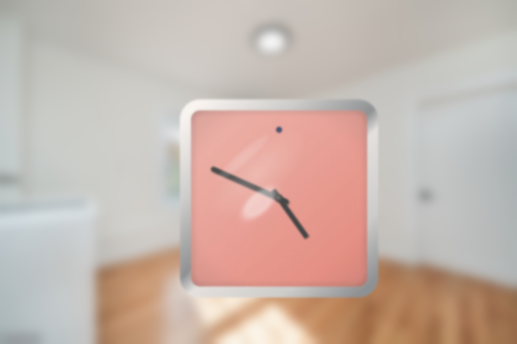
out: 4:49
